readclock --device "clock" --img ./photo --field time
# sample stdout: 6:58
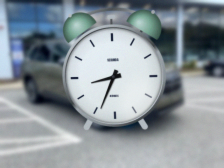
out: 8:34
